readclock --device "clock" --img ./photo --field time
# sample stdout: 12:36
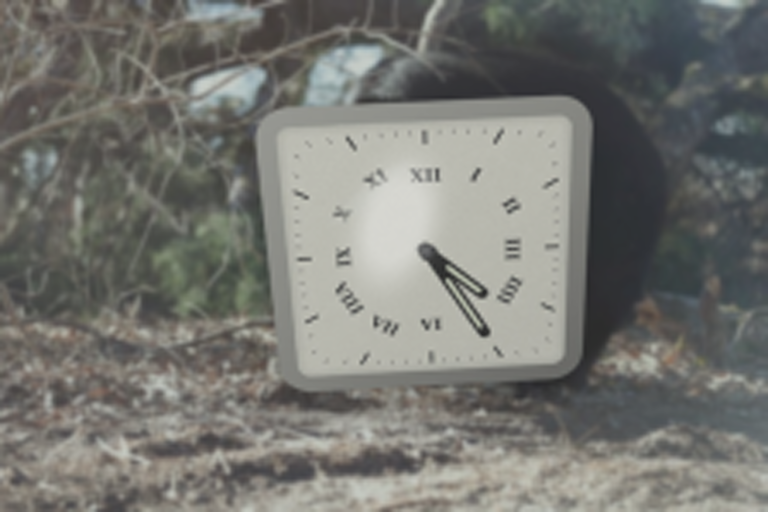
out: 4:25
